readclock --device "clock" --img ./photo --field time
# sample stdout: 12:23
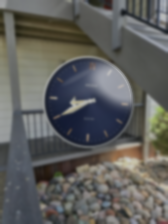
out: 8:40
